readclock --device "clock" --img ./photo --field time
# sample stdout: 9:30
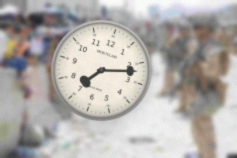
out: 7:12
